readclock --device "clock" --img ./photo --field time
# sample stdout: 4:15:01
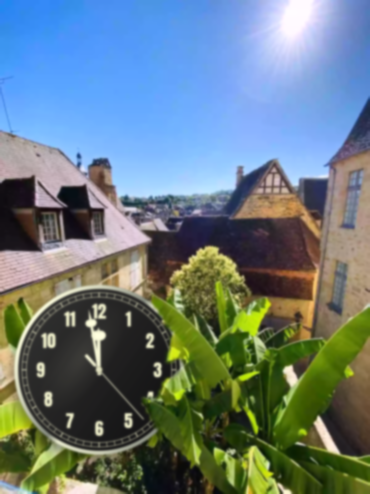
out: 11:58:23
